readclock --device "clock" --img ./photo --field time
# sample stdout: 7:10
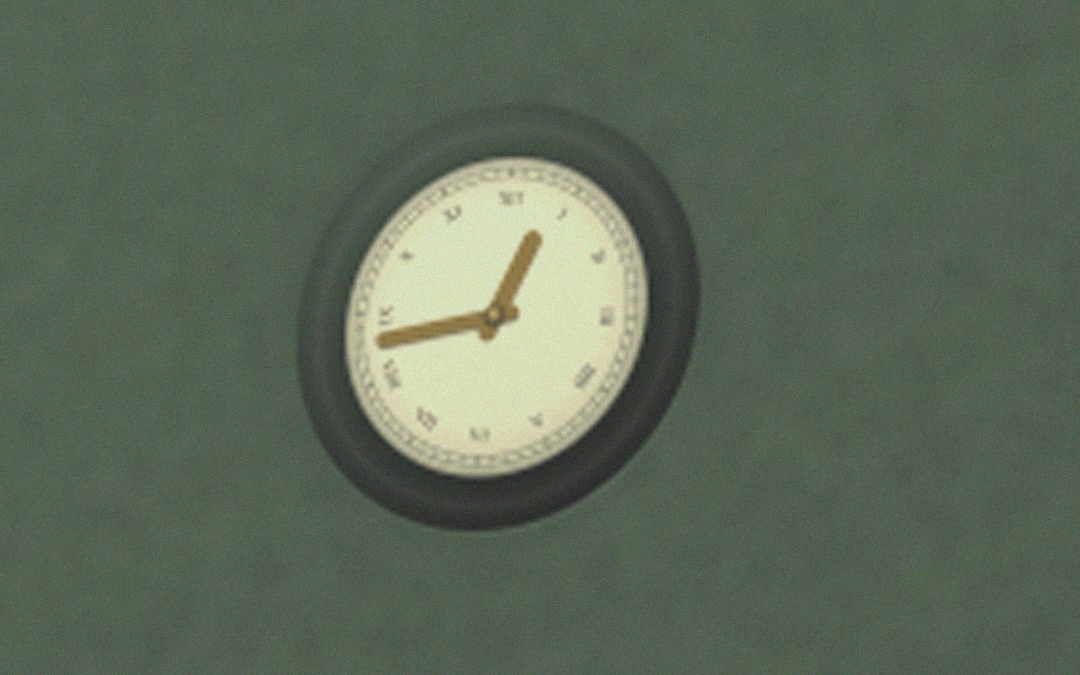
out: 12:43
